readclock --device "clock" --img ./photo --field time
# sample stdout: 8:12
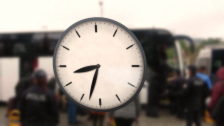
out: 8:33
